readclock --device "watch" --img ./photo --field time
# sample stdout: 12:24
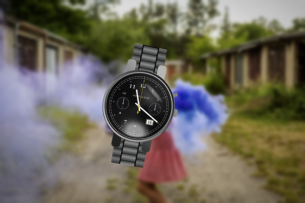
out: 11:20
